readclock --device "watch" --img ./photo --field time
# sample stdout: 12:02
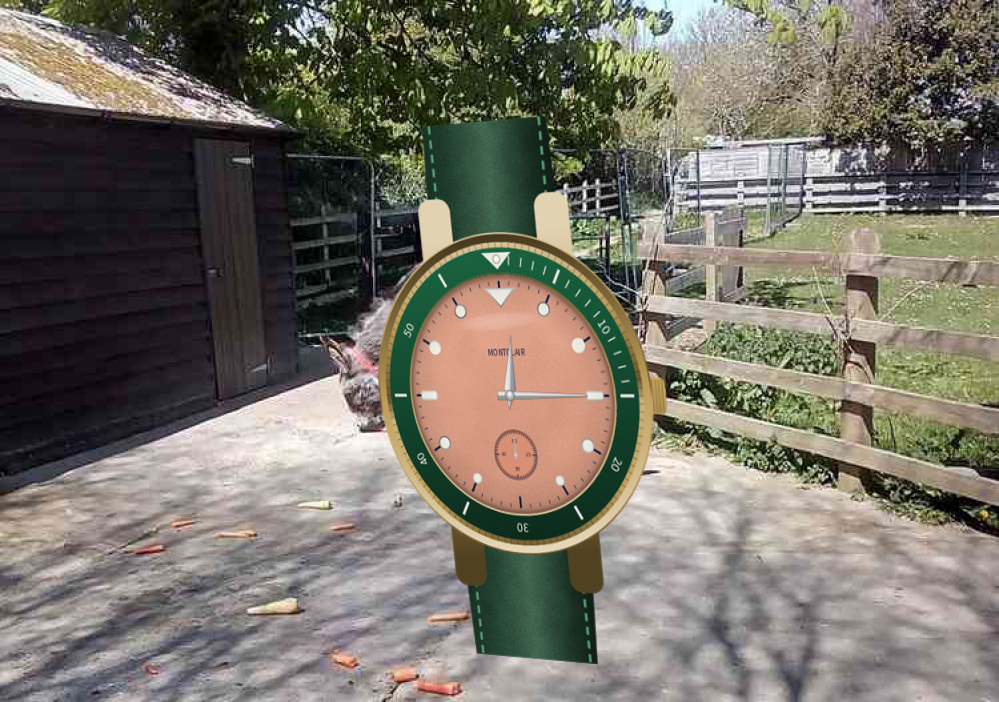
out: 12:15
